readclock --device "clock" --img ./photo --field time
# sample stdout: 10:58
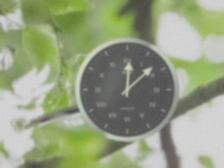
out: 12:08
